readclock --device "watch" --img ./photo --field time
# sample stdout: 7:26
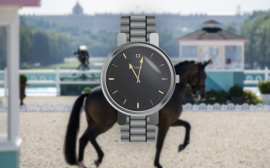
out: 11:02
